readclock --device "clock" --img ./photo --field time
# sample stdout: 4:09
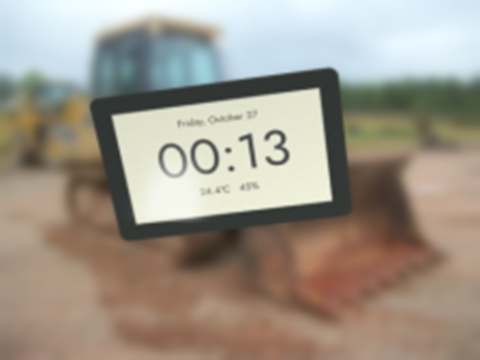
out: 0:13
